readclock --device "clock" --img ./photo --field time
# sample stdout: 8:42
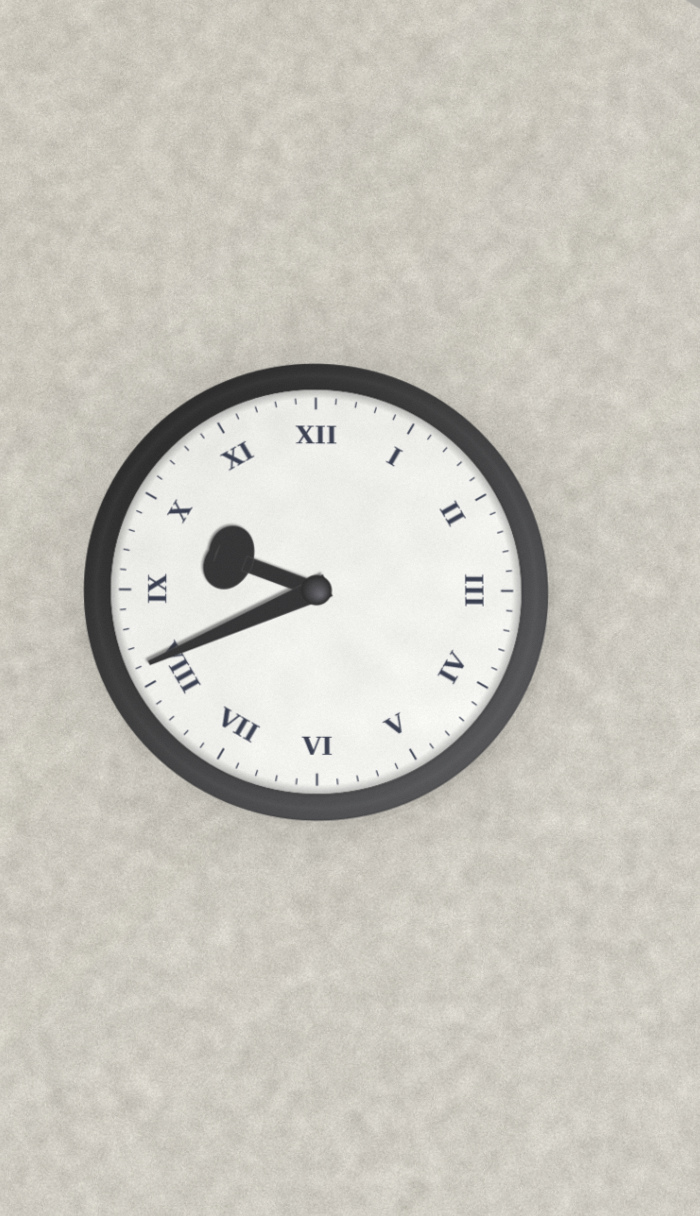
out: 9:41
